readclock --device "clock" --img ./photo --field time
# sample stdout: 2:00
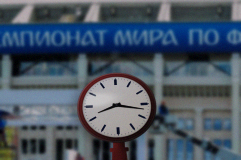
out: 8:17
